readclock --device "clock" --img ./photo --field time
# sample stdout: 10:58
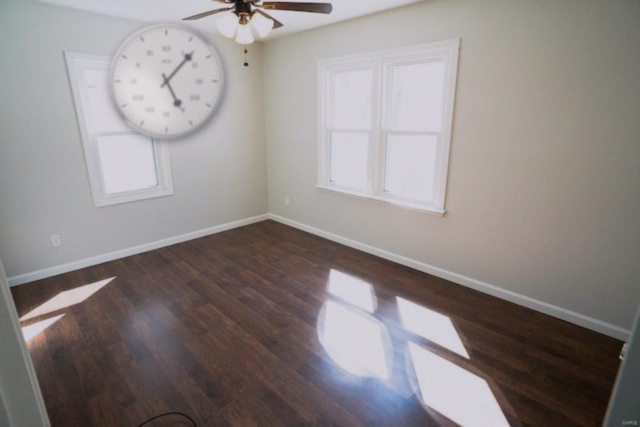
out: 5:07
